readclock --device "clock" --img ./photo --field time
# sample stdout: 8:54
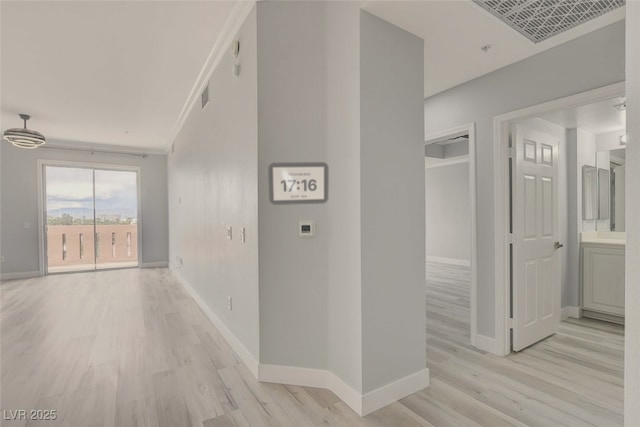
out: 17:16
